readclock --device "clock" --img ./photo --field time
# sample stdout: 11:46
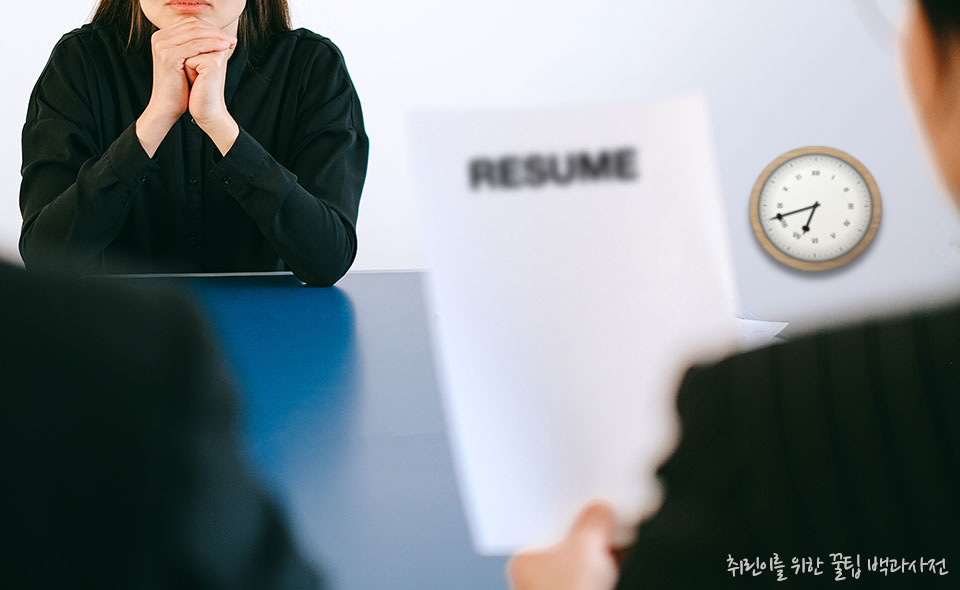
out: 6:42
